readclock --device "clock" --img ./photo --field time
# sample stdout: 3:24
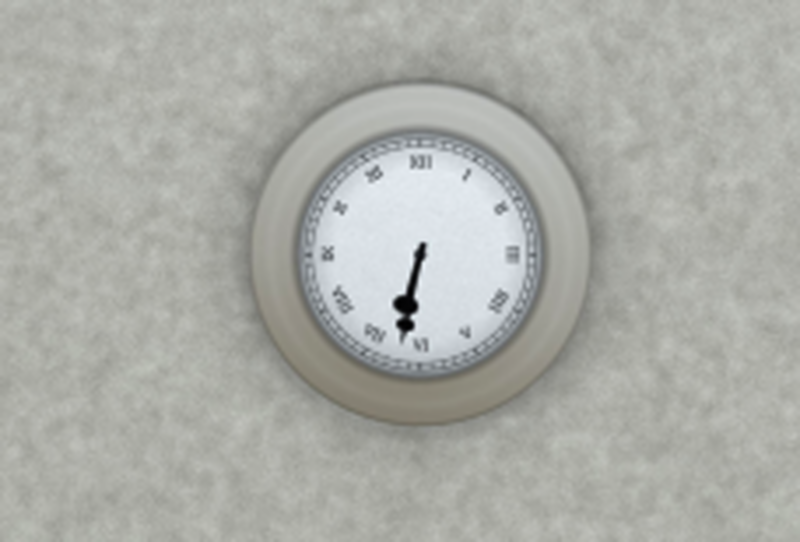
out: 6:32
